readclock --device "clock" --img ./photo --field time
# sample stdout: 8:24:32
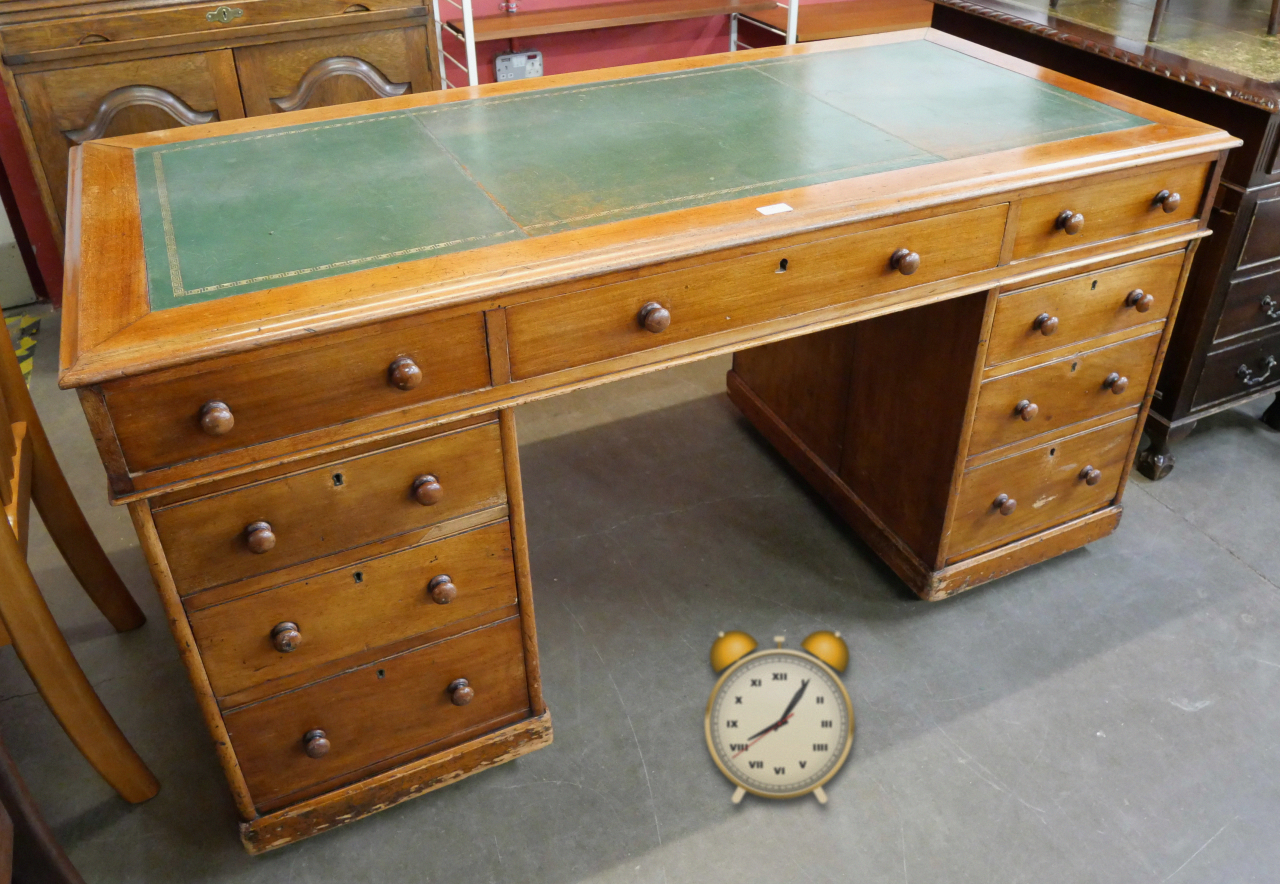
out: 8:05:39
